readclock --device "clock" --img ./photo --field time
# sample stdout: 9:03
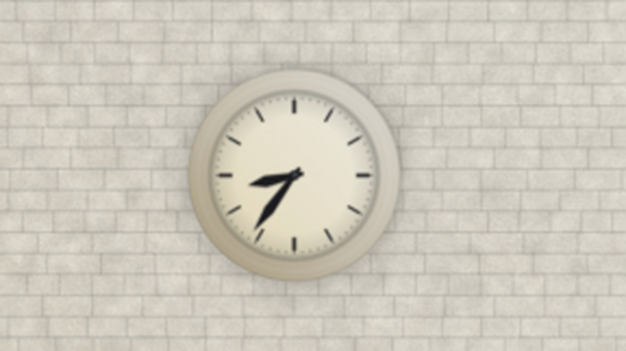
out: 8:36
